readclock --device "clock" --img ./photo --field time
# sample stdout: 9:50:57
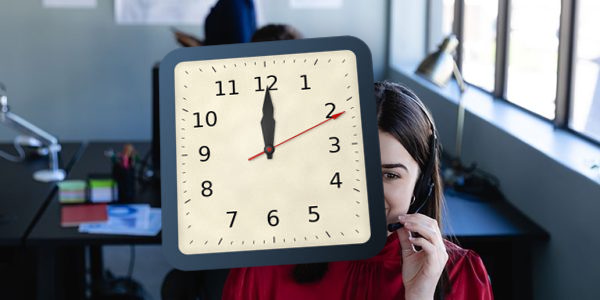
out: 12:00:11
